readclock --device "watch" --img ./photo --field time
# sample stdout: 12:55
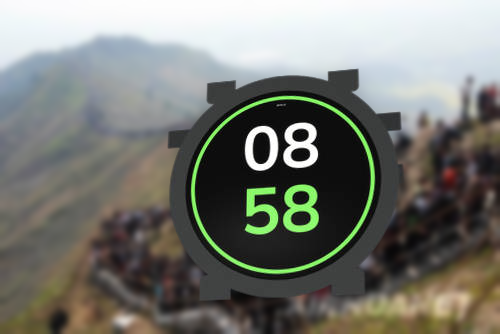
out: 8:58
